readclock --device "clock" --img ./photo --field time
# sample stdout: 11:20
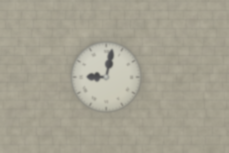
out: 9:02
